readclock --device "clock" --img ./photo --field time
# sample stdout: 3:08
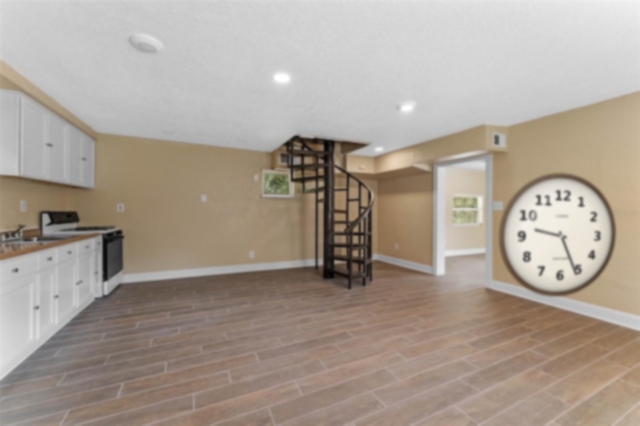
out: 9:26
